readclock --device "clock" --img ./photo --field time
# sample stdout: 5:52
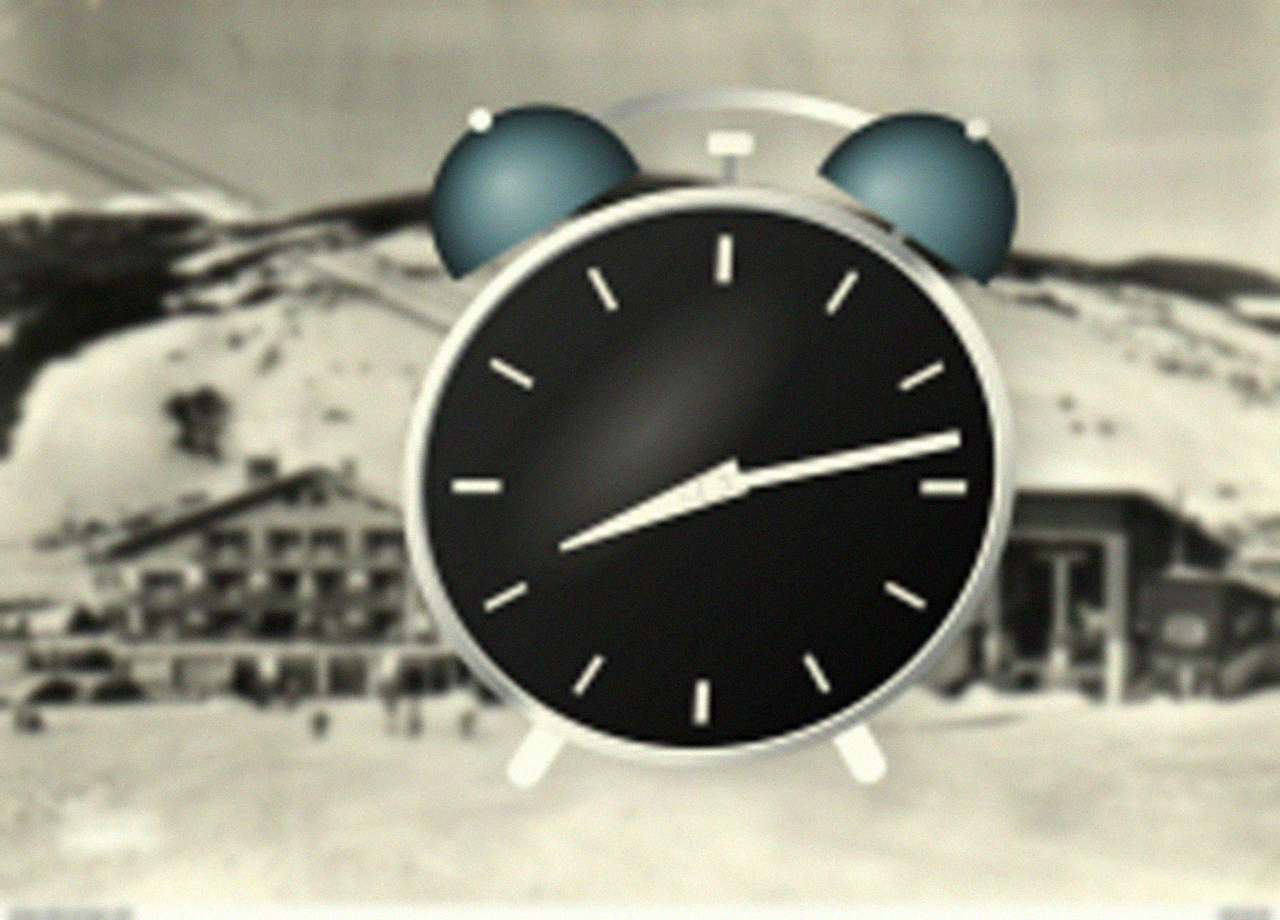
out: 8:13
